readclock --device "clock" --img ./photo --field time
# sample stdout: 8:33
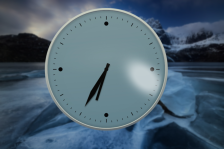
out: 6:35
